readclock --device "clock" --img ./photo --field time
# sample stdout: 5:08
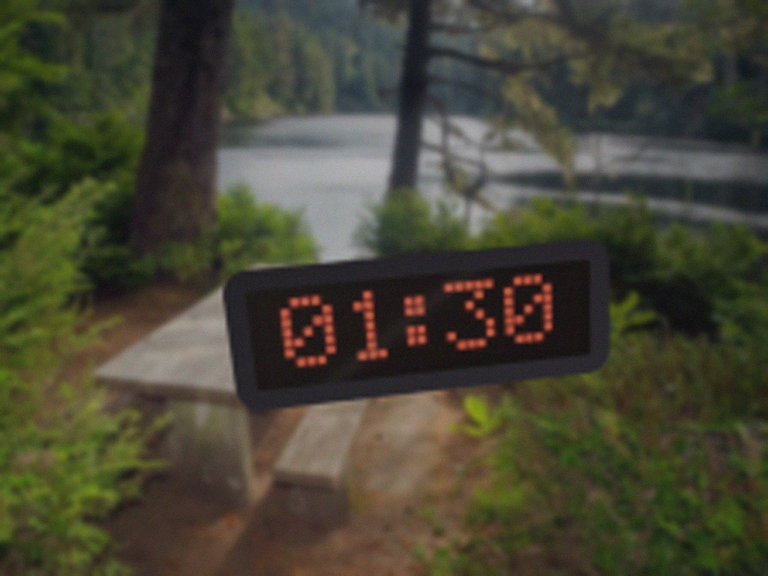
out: 1:30
